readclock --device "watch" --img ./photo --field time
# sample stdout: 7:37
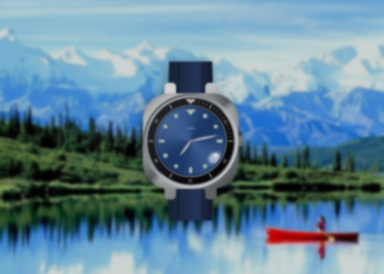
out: 7:13
